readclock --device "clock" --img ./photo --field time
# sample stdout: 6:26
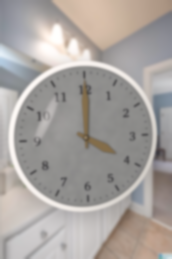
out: 4:00
